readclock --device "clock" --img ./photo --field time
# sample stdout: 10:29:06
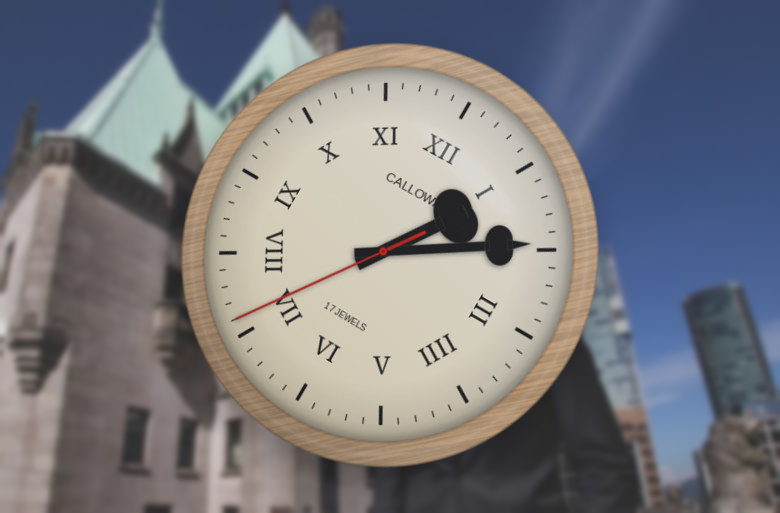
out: 1:09:36
